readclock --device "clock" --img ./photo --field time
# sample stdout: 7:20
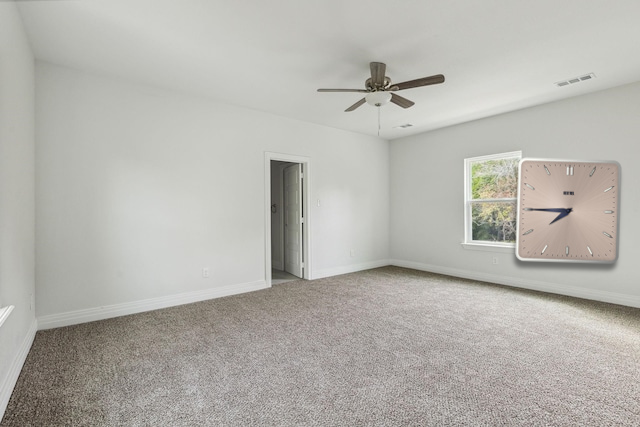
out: 7:45
